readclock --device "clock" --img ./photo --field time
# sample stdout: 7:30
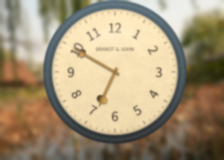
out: 6:50
